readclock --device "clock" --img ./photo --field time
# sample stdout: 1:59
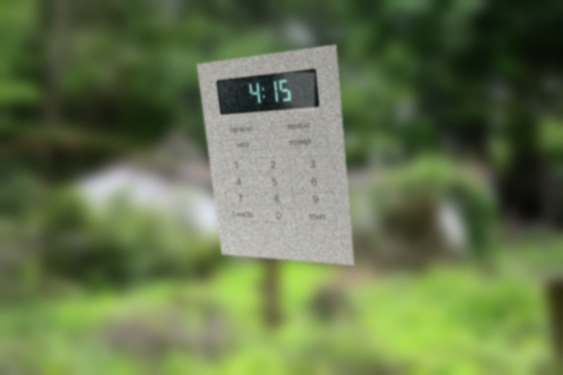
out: 4:15
